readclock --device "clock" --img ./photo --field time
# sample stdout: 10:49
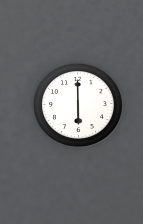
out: 6:00
